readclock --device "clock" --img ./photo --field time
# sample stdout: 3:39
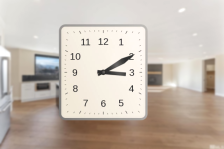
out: 3:10
